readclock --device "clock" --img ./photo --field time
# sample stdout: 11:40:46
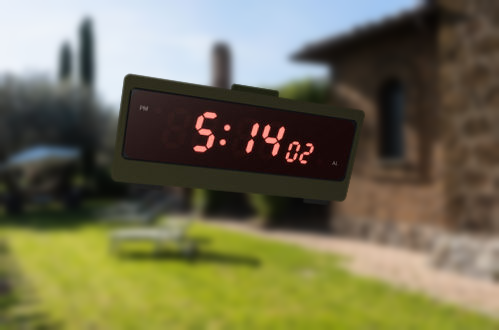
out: 5:14:02
